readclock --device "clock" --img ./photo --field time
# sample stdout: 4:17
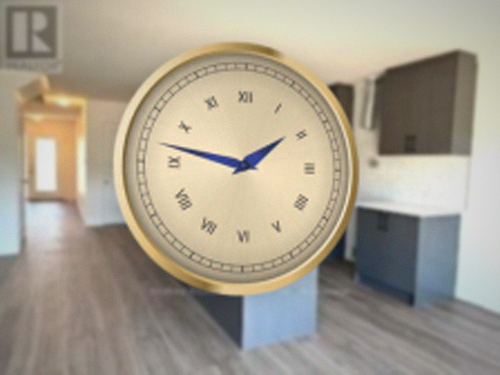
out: 1:47
